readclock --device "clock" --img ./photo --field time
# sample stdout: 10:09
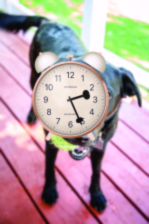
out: 2:26
